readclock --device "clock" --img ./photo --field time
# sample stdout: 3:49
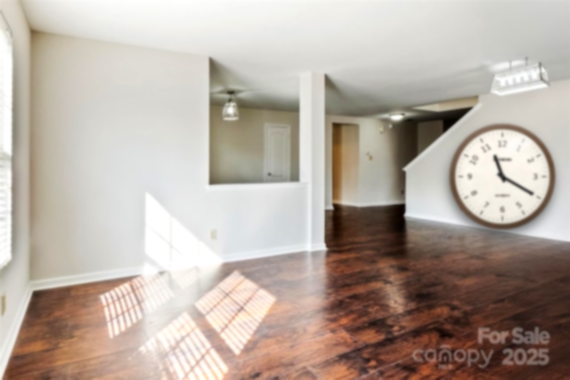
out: 11:20
